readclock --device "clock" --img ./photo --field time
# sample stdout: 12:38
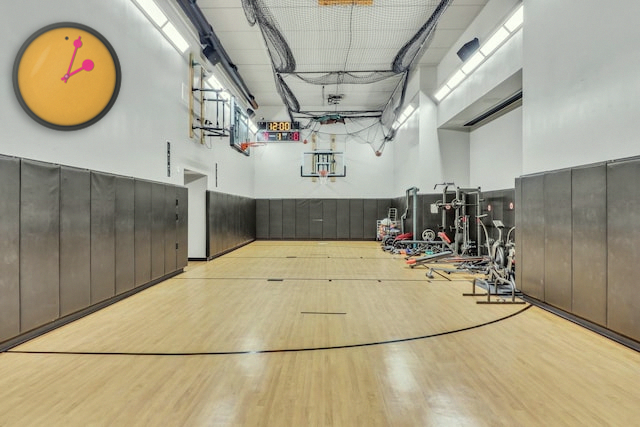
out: 2:03
